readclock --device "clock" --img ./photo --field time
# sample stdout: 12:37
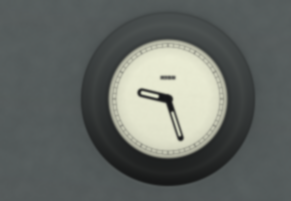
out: 9:27
